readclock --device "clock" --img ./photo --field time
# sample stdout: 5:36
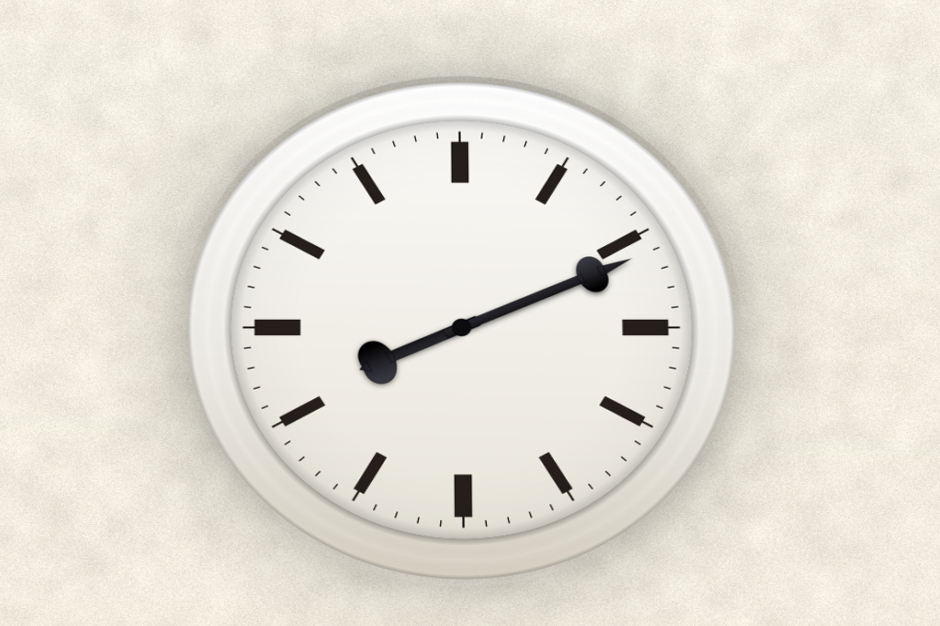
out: 8:11
